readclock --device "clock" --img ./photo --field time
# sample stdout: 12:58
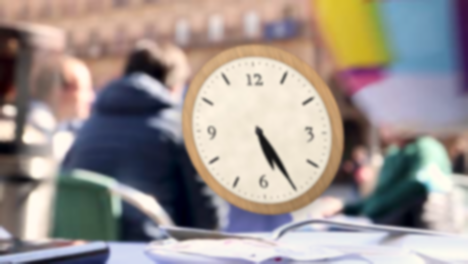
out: 5:25
